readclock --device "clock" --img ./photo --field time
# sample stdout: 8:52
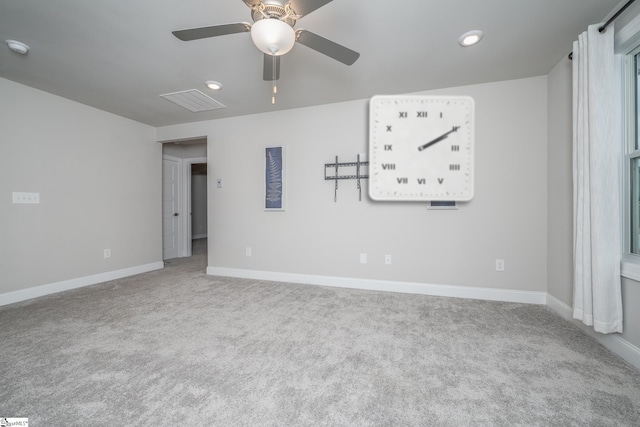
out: 2:10
